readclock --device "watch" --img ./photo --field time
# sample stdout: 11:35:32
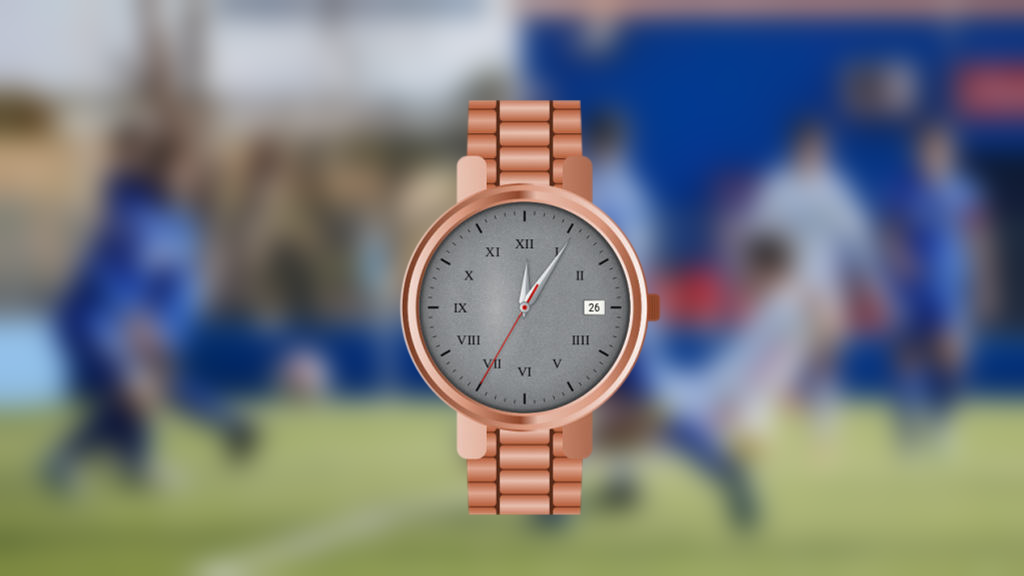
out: 12:05:35
